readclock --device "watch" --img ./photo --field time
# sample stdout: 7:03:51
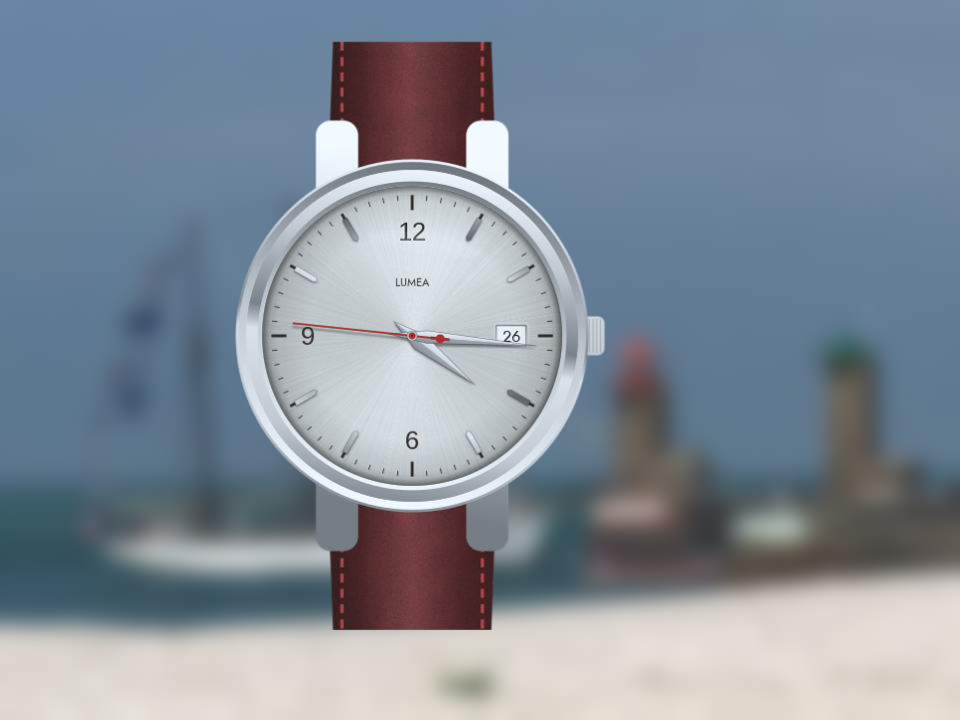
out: 4:15:46
